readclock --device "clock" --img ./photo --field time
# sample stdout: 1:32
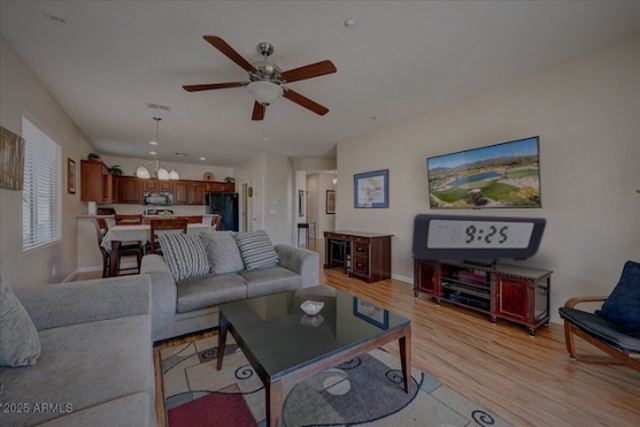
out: 9:25
